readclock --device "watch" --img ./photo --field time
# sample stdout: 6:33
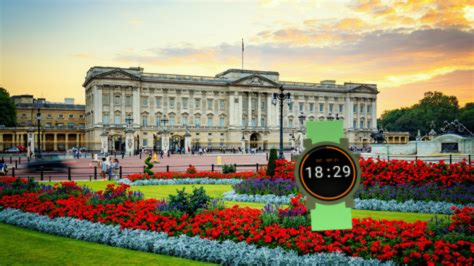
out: 18:29
